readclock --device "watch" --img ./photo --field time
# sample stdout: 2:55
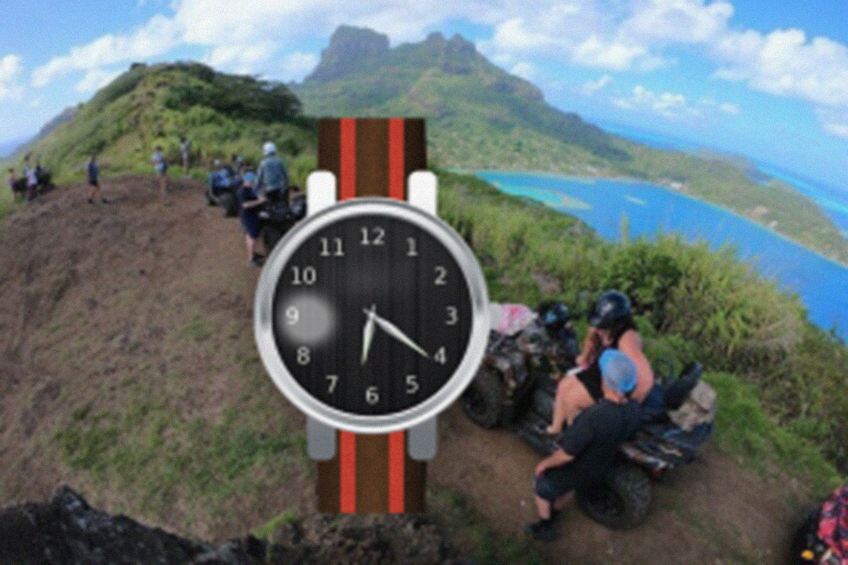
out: 6:21
